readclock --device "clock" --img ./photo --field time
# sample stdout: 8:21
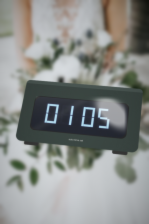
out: 1:05
